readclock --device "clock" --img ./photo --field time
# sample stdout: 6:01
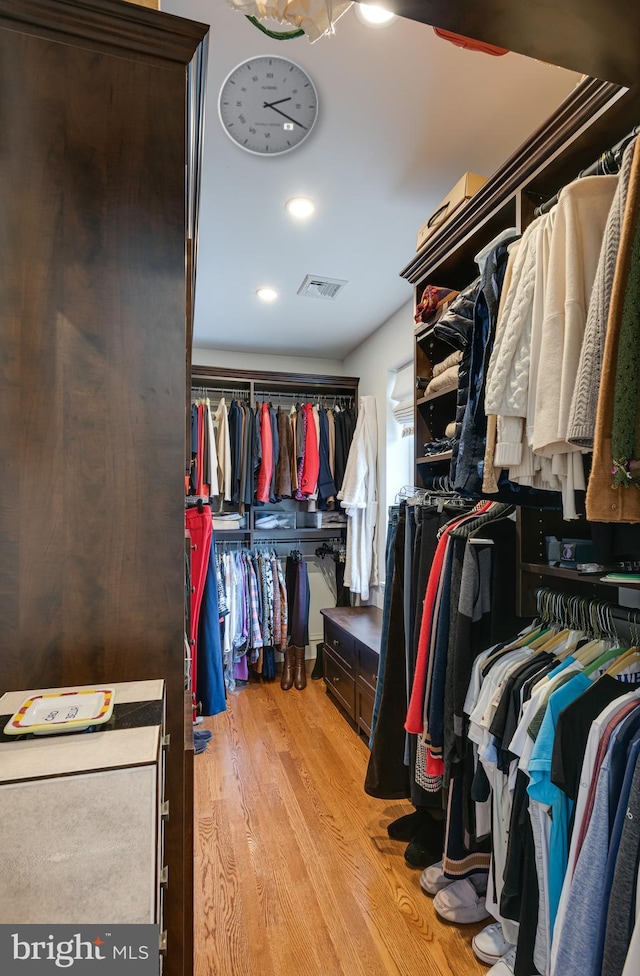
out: 2:20
